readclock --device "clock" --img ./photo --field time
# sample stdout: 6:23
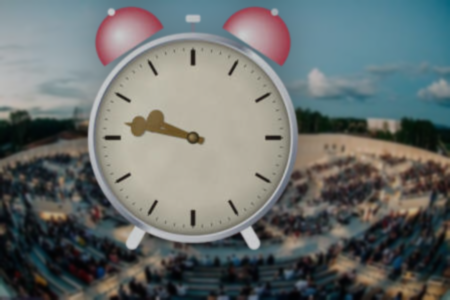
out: 9:47
